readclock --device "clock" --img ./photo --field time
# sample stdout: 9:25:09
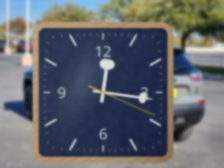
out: 12:16:19
